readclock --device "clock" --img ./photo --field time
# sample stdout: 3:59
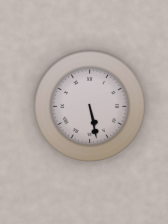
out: 5:28
